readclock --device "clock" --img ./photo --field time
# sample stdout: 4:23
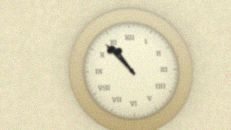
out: 10:53
